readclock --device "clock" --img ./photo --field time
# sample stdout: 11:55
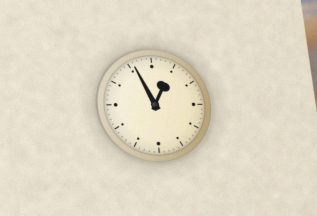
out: 12:56
